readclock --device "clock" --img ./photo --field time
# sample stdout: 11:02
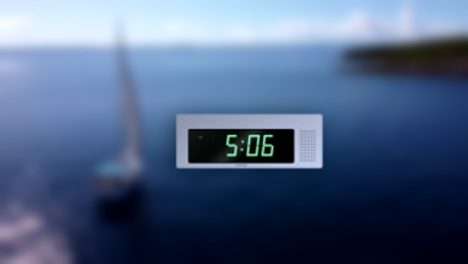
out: 5:06
